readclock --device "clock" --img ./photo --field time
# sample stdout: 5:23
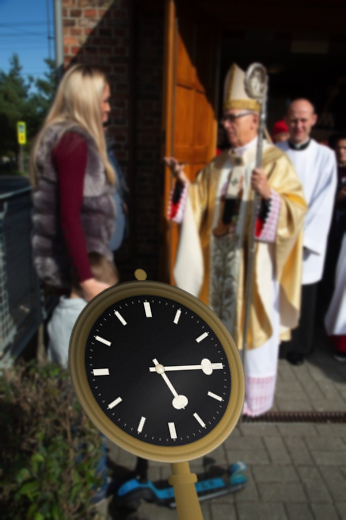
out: 5:15
